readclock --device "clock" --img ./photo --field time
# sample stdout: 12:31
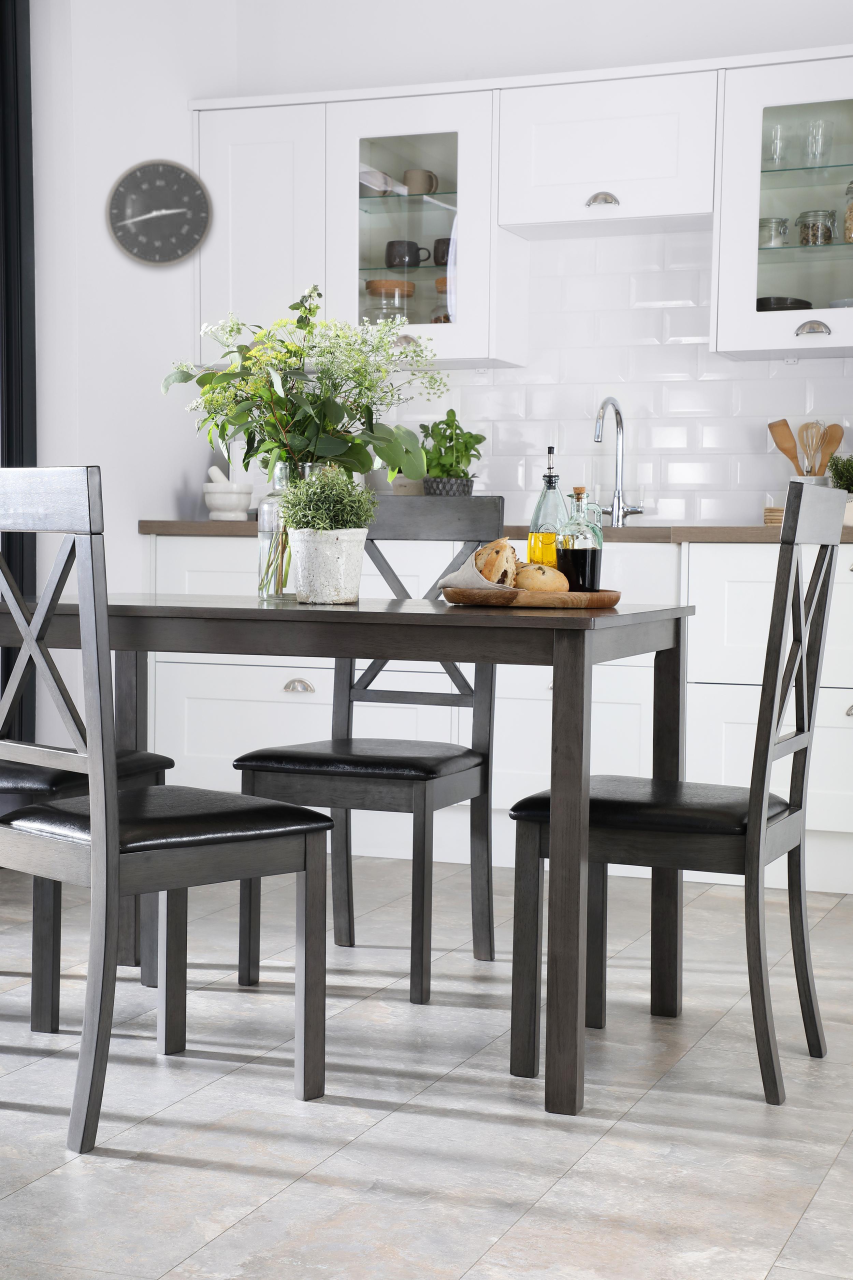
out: 2:42
